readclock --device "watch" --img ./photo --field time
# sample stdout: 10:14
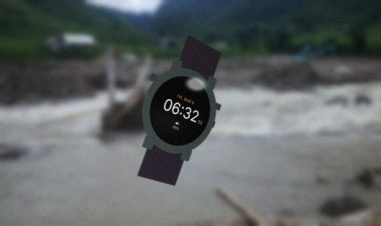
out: 6:32
